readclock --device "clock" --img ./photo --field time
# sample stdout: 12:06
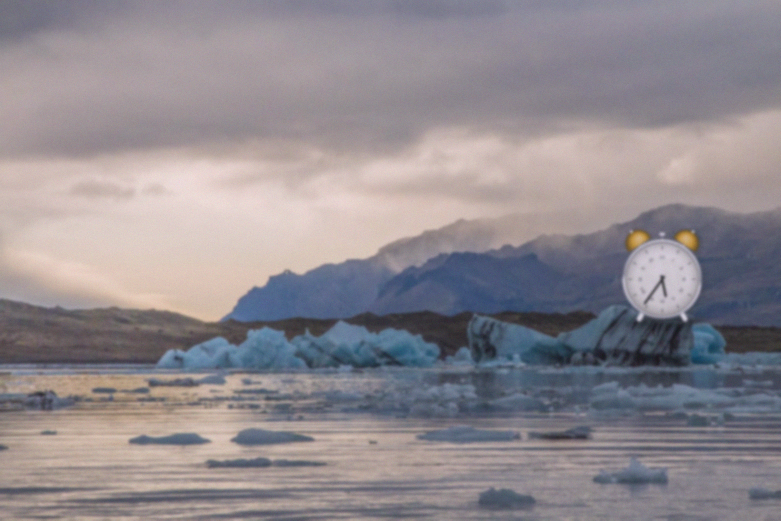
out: 5:36
